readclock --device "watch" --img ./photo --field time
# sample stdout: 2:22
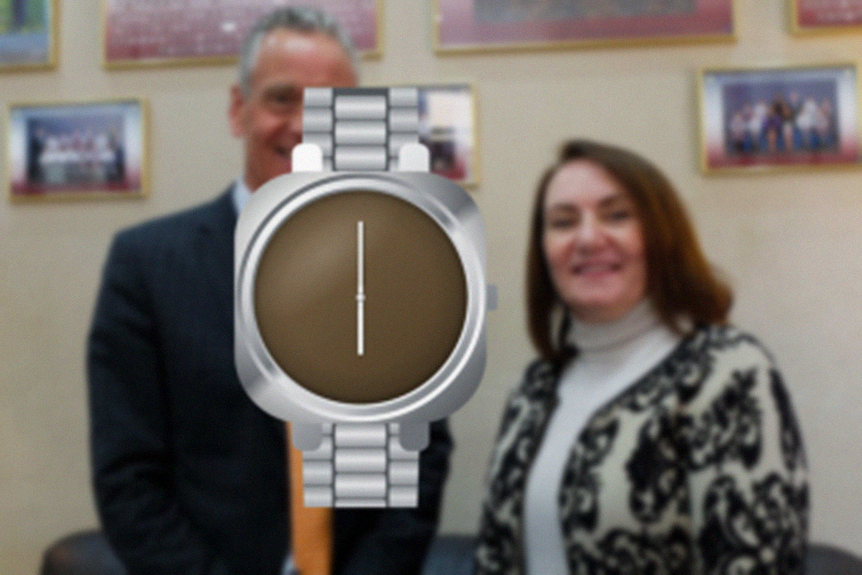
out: 6:00
